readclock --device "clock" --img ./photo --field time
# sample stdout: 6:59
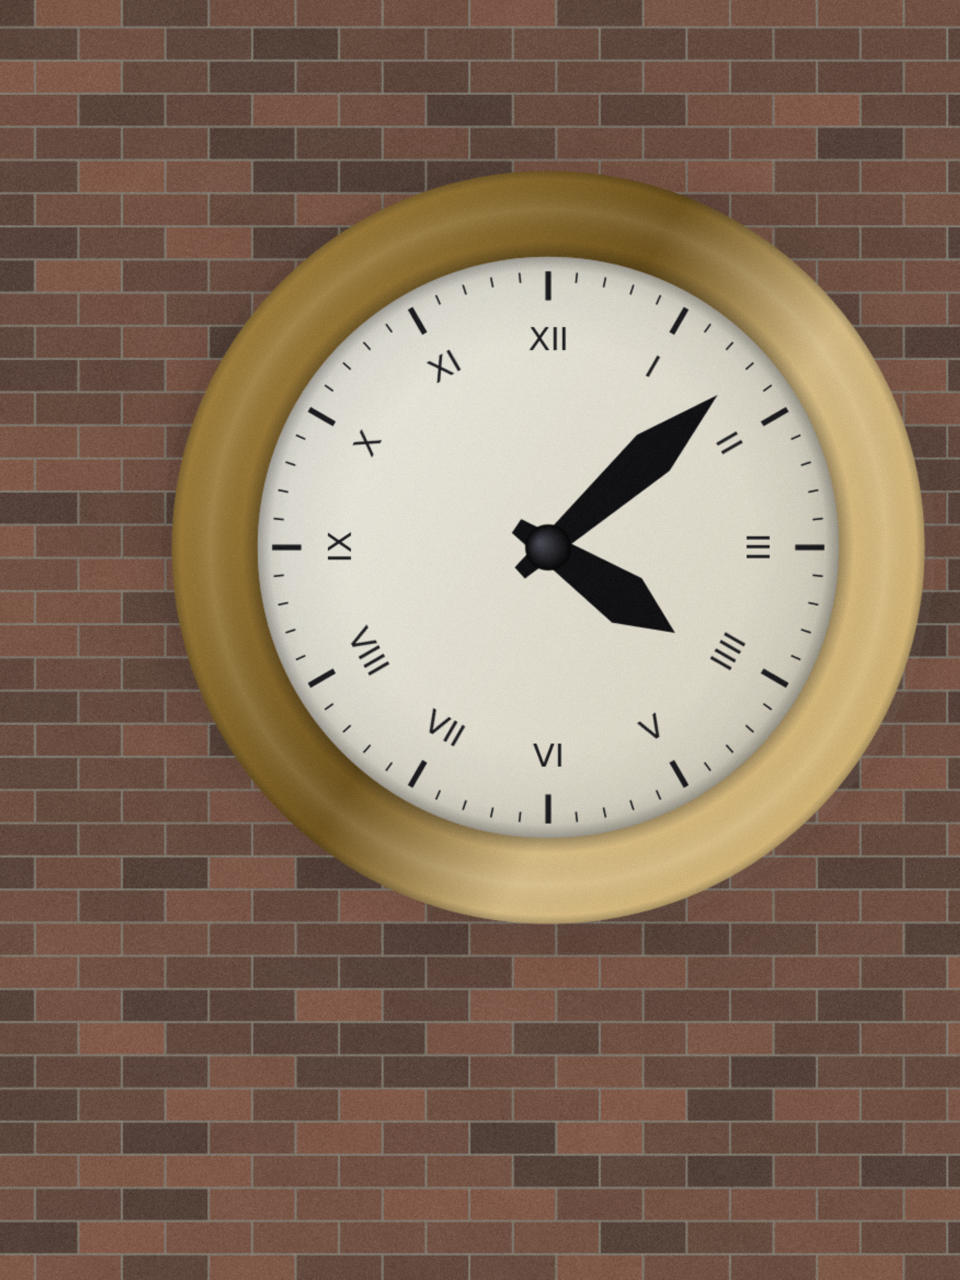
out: 4:08
